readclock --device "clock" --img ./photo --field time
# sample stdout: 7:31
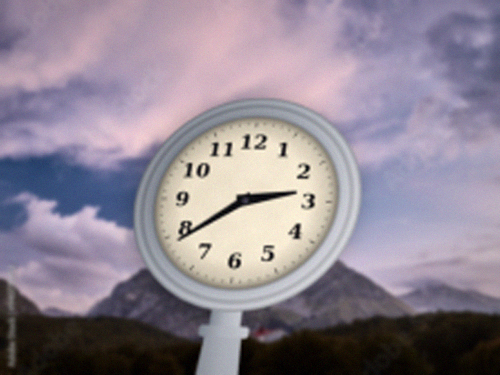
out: 2:39
